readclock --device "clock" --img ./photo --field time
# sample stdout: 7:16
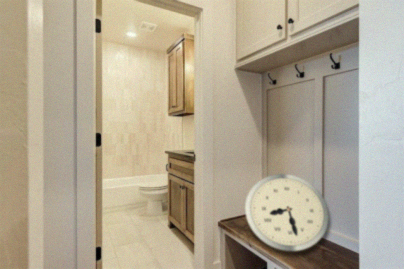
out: 8:28
